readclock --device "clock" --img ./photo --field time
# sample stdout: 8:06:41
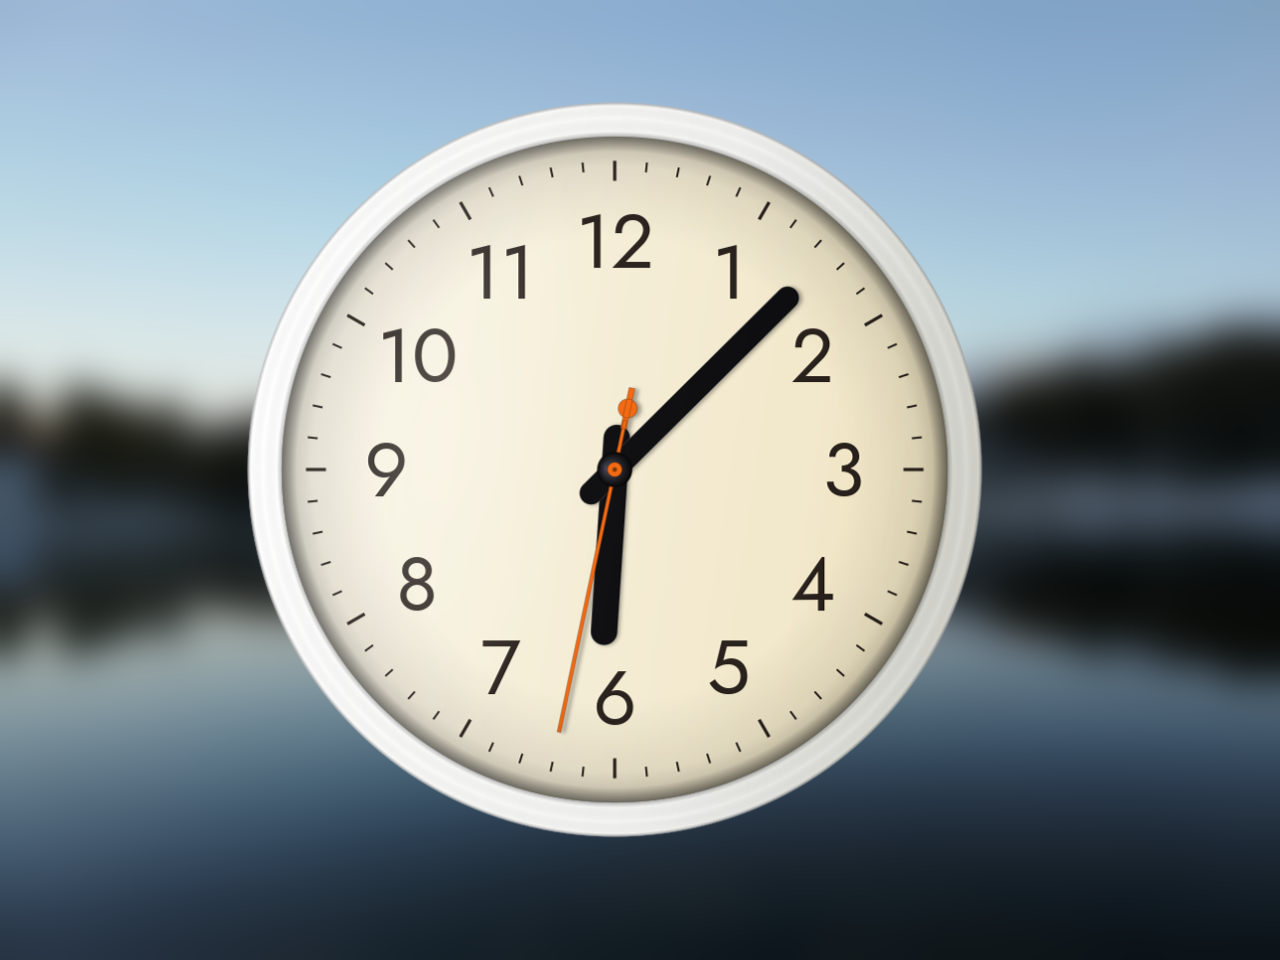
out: 6:07:32
